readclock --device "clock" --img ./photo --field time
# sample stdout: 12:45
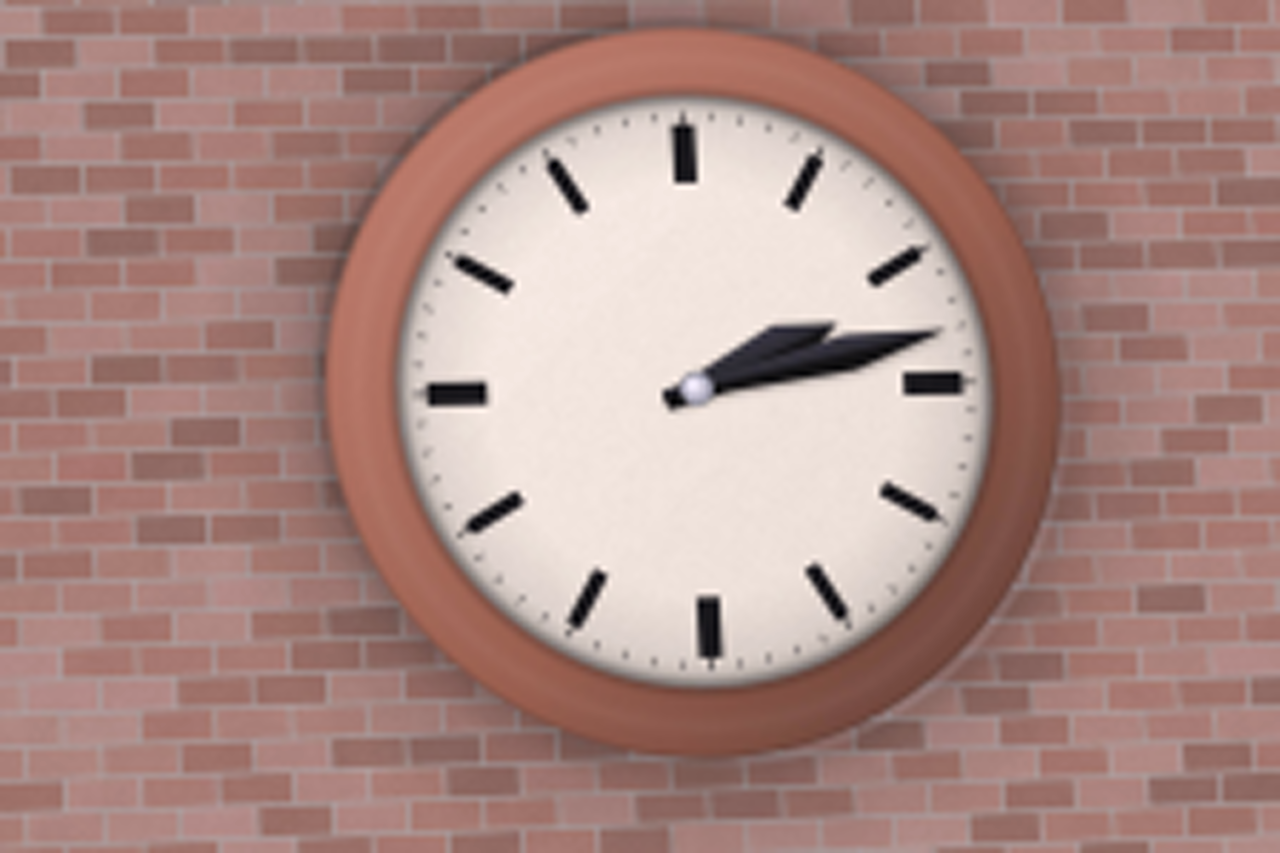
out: 2:13
